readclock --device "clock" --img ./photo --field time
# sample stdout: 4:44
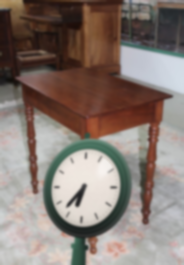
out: 6:37
